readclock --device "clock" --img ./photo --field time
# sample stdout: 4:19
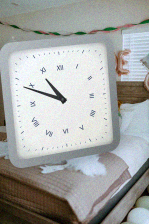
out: 10:49
